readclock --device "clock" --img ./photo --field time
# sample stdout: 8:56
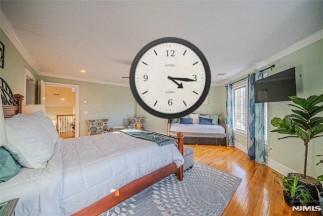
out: 4:16
